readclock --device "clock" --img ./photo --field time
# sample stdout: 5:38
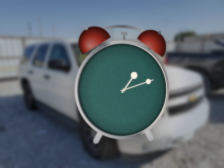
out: 1:12
